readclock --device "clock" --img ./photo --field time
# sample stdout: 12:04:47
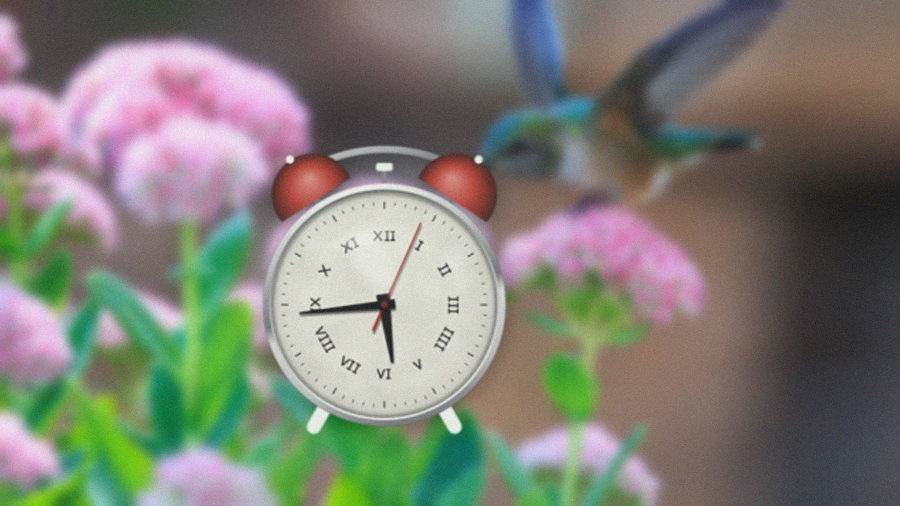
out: 5:44:04
